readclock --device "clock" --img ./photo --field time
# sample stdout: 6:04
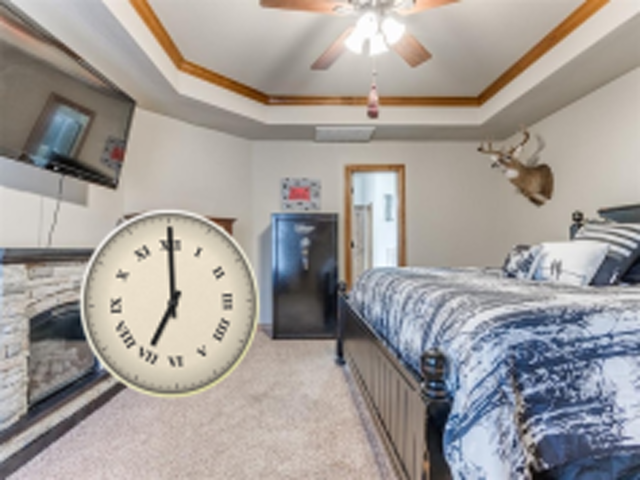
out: 7:00
